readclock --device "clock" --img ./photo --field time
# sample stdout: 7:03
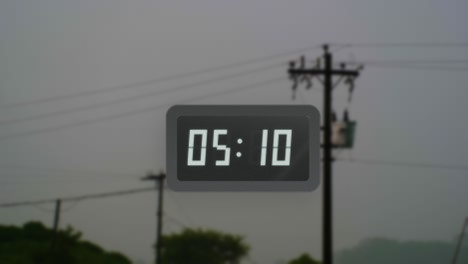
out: 5:10
